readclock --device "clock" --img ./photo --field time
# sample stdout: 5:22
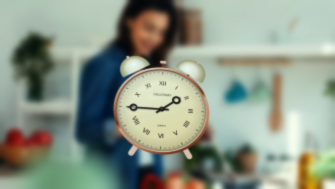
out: 1:45
